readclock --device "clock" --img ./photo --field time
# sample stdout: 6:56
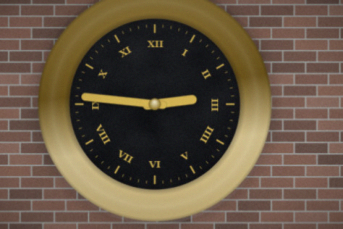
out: 2:46
